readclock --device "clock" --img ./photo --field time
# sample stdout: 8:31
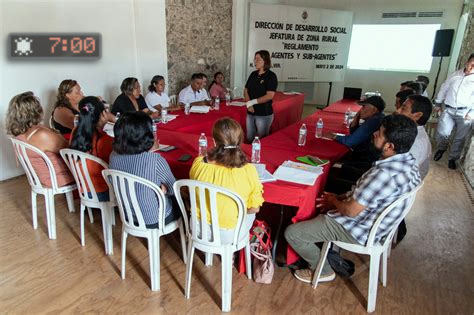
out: 7:00
